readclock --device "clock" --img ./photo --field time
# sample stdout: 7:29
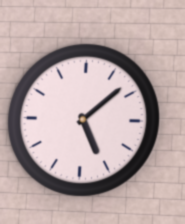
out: 5:08
